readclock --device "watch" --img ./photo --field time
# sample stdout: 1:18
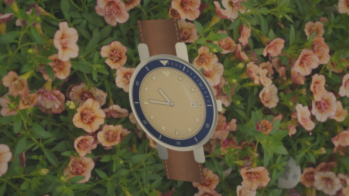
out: 10:46
